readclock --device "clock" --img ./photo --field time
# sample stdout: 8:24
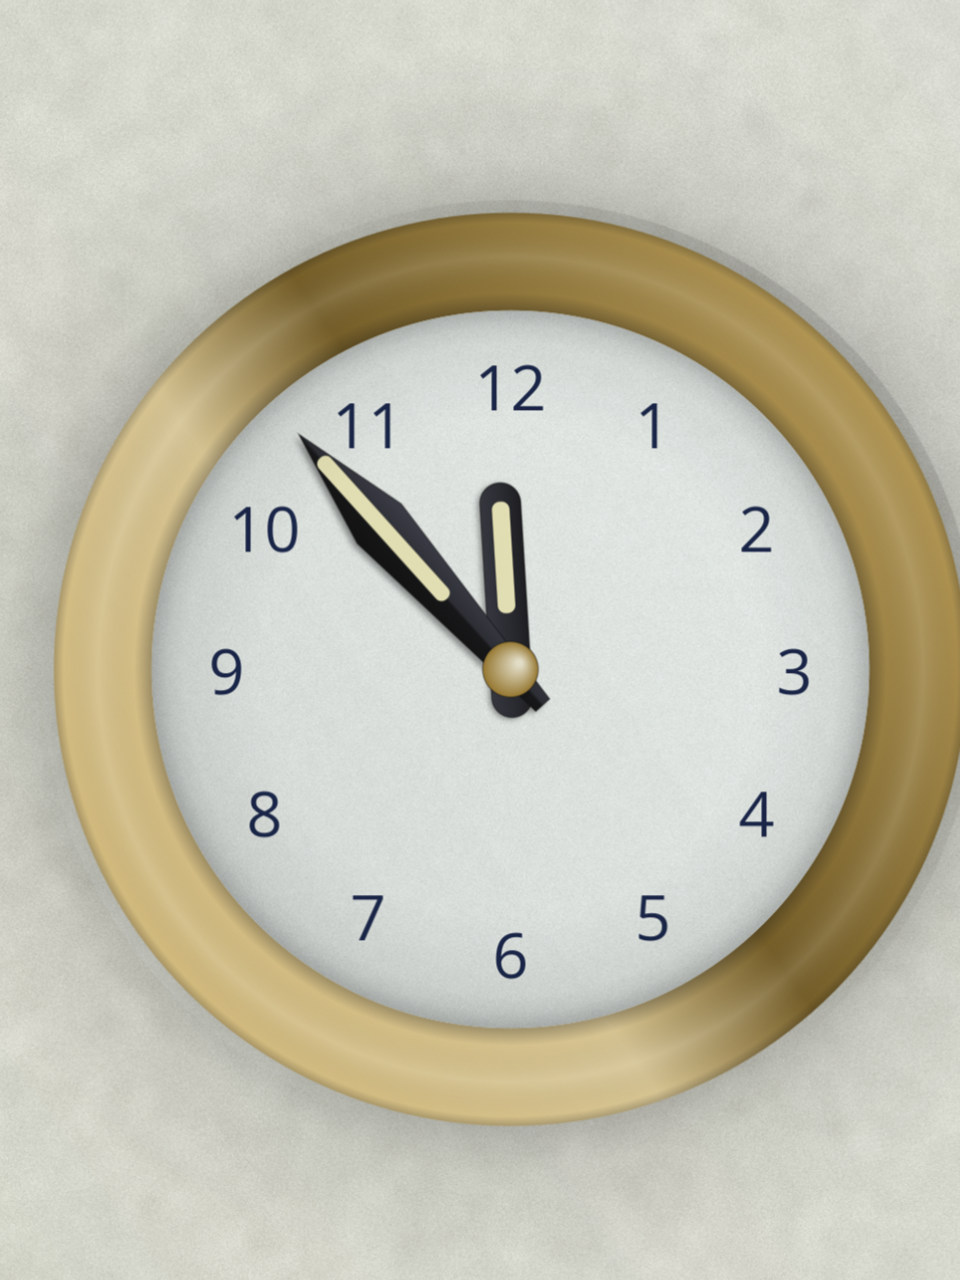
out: 11:53
